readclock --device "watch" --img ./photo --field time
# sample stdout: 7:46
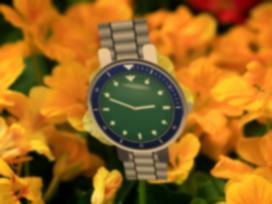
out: 2:49
